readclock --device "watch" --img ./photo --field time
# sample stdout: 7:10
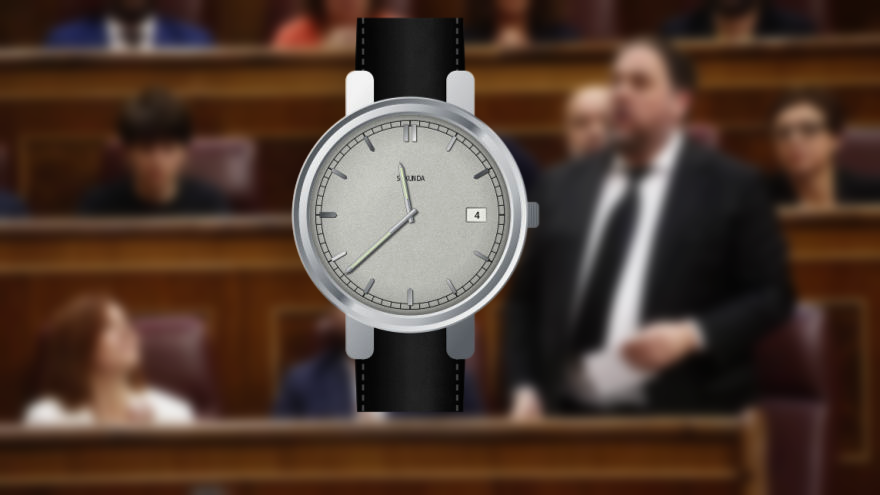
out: 11:38
